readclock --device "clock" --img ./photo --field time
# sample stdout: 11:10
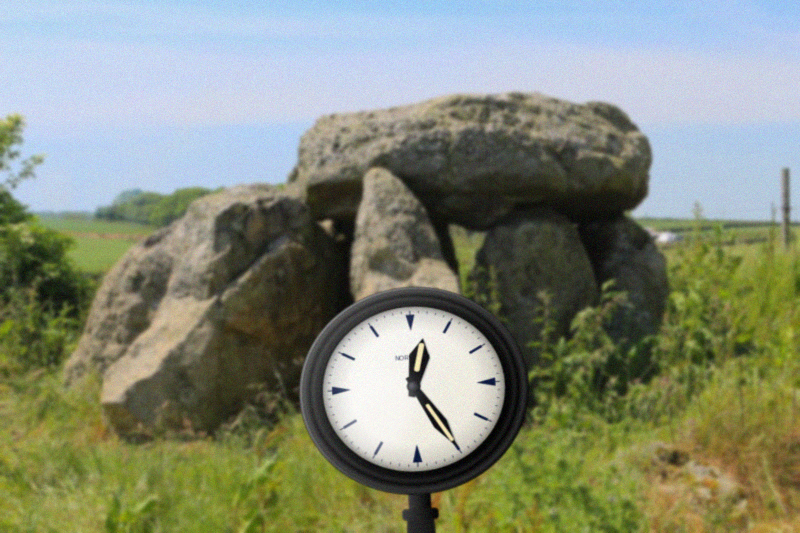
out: 12:25
